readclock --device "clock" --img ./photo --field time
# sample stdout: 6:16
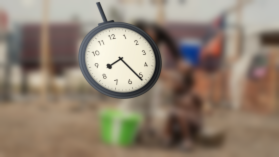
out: 8:26
